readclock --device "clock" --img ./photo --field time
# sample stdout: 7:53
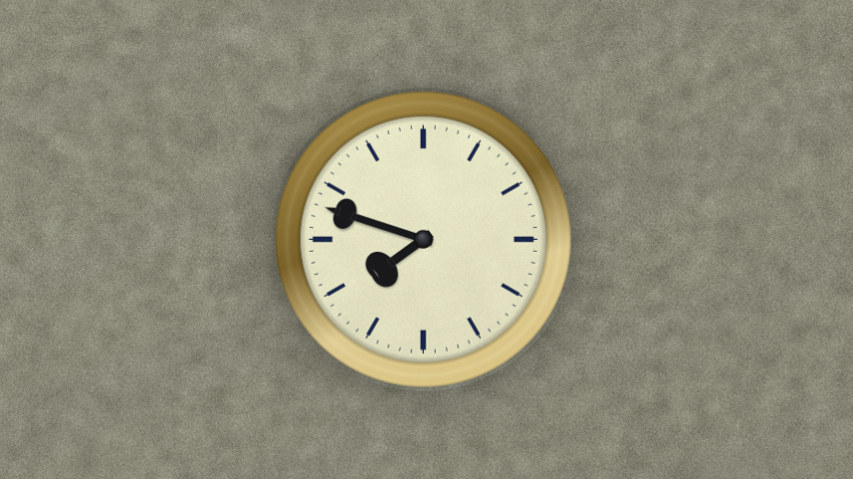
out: 7:48
